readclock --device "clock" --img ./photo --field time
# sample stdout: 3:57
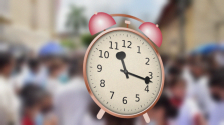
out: 11:17
